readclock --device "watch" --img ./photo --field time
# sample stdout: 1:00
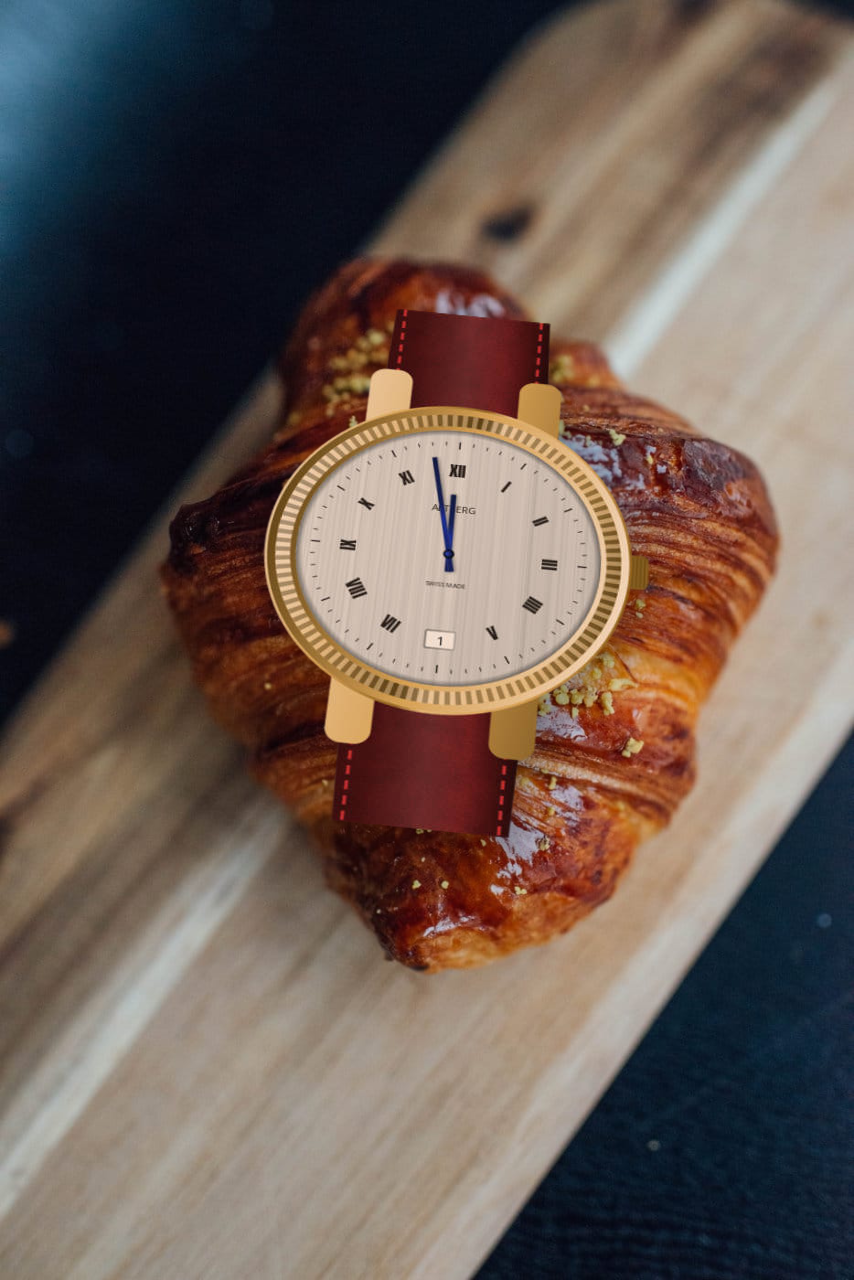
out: 11:58
